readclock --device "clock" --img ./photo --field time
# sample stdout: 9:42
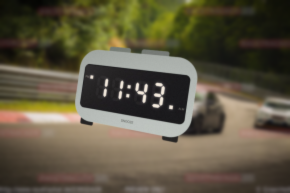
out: 11:43
